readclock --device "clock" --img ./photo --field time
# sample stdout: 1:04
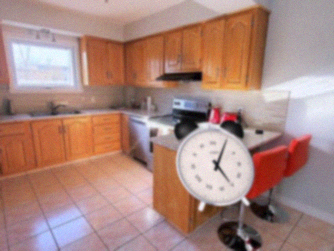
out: 5:05
